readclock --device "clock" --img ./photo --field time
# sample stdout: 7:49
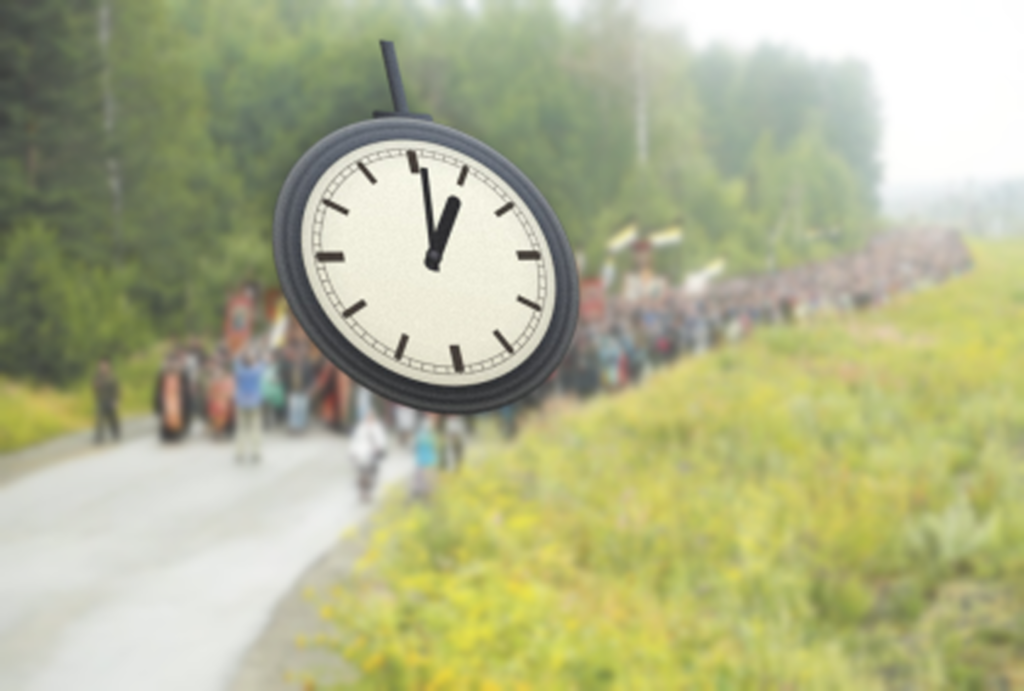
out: 1:01
